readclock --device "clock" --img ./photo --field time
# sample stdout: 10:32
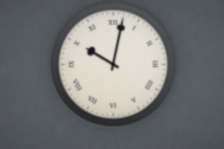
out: 10:02
